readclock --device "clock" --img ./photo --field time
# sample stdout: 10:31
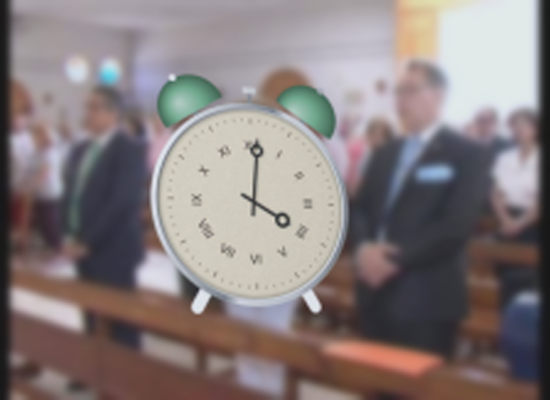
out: 4:01
